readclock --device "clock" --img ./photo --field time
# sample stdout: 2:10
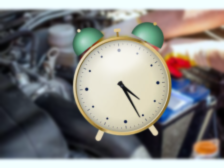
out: 4:26
